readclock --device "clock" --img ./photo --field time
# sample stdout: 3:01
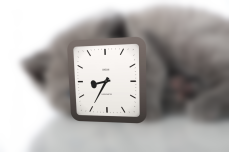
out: 8:35
